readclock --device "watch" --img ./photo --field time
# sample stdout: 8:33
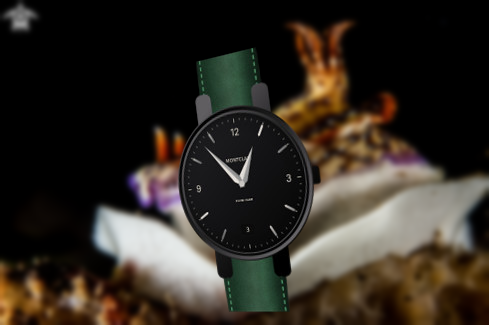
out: 12:53
